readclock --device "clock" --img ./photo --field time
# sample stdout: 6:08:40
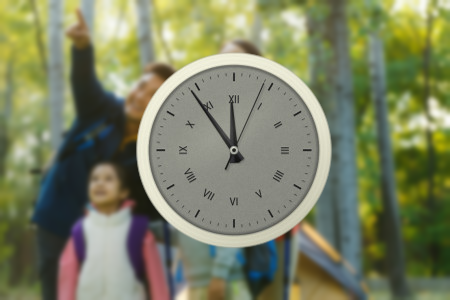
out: 11:54:04
